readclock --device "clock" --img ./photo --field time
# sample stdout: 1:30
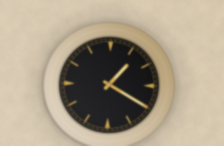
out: 1:20
